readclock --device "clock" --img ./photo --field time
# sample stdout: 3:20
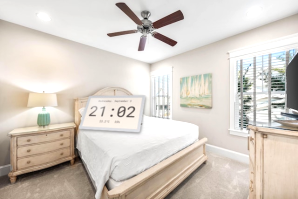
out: 21:02
